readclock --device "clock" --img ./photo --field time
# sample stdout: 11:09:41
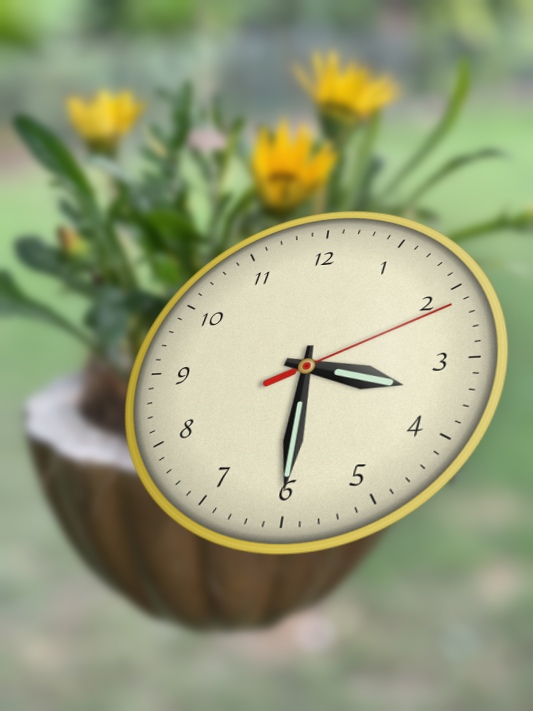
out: 3:30:11
